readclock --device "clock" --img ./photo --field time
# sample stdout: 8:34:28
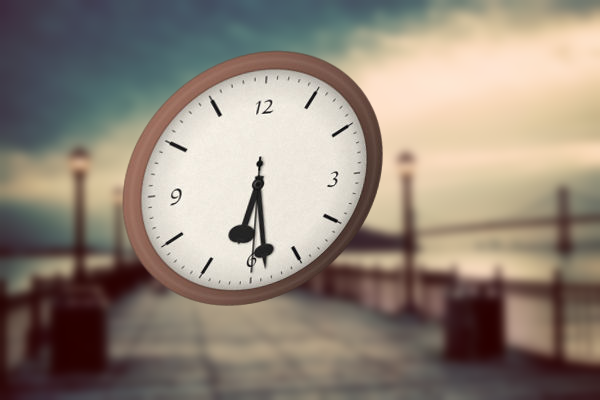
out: 6:28:30
